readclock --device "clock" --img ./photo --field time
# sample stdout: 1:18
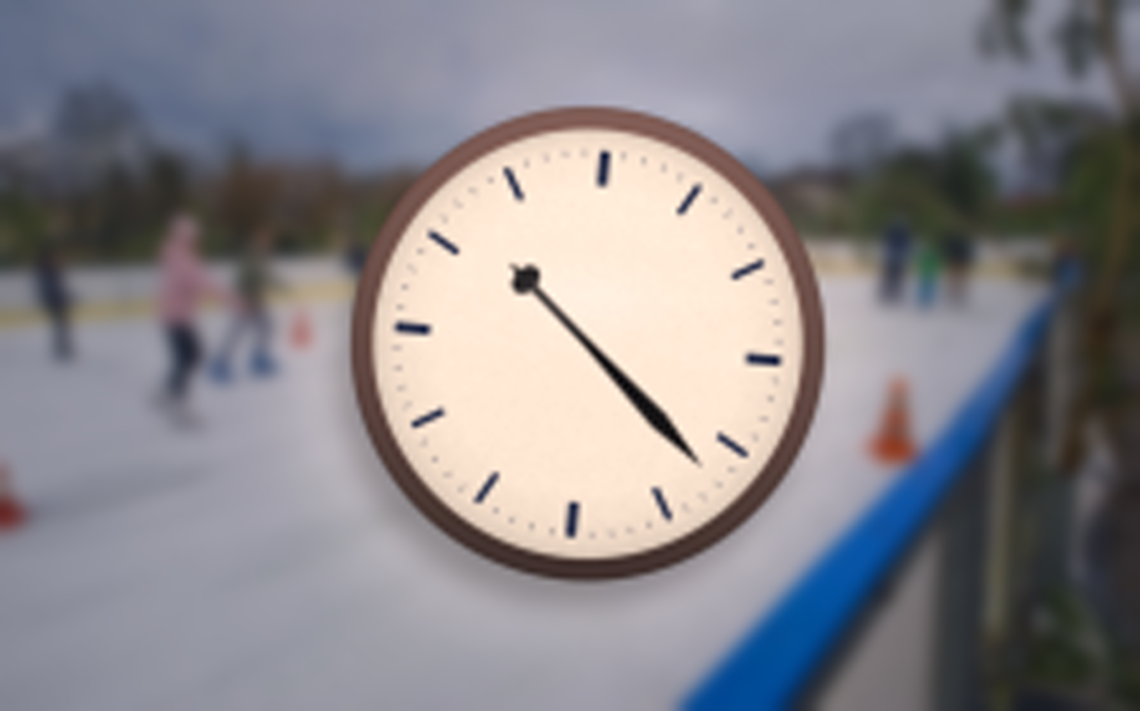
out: 10:22
